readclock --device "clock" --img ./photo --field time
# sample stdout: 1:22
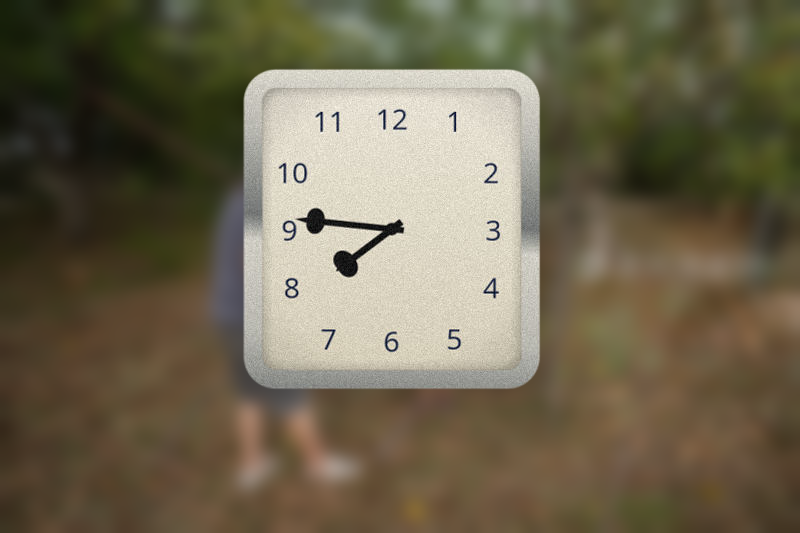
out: 7:46
